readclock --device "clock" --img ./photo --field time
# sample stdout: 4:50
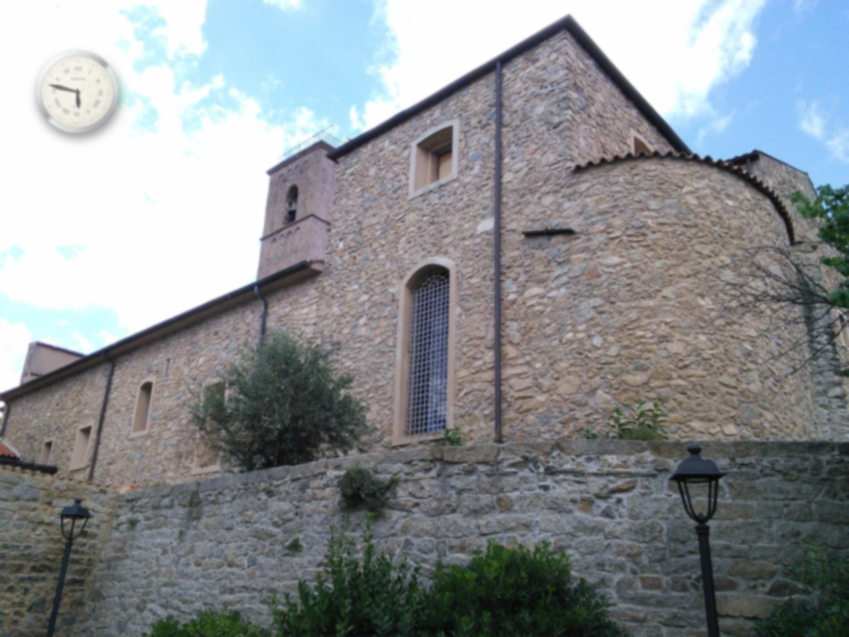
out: 5:47
